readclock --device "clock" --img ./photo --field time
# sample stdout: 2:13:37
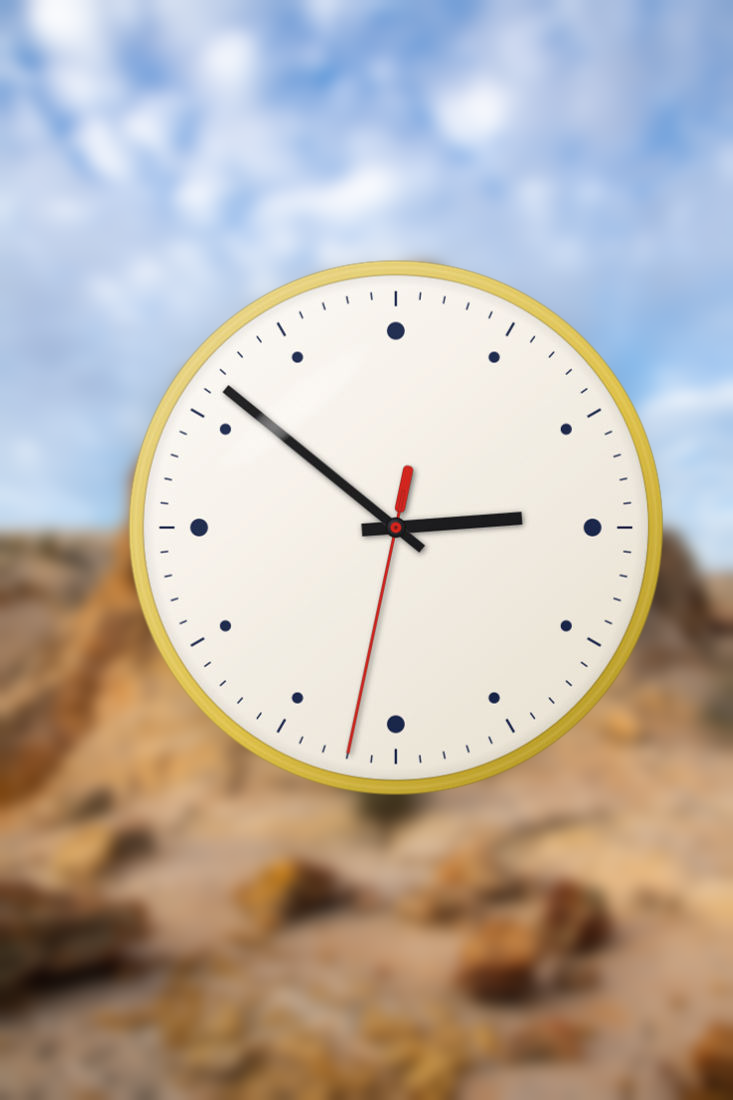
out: 2:51:32
